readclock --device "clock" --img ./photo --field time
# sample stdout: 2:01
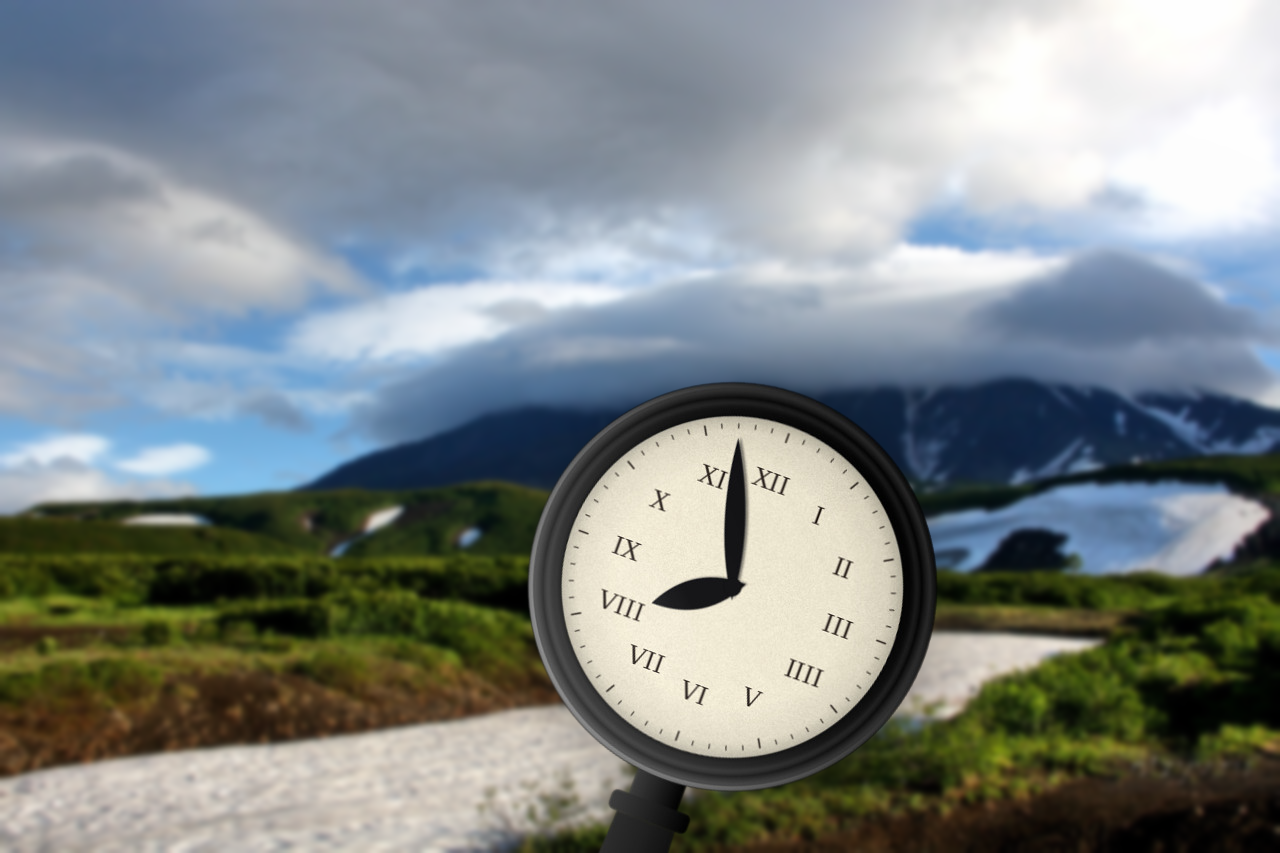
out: 7:57
